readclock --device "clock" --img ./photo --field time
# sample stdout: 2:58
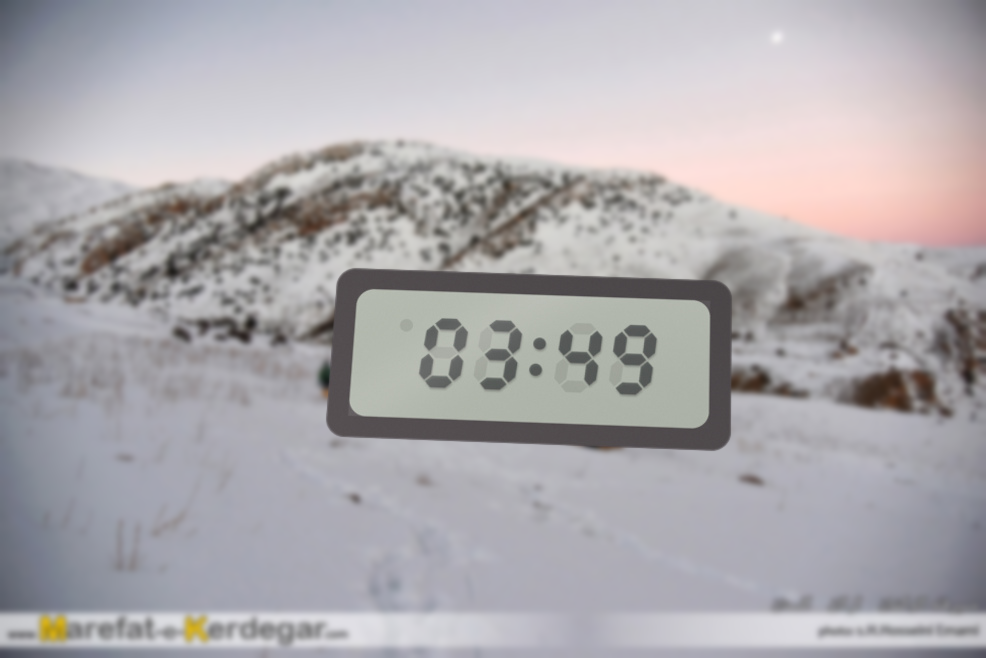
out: 3:49
